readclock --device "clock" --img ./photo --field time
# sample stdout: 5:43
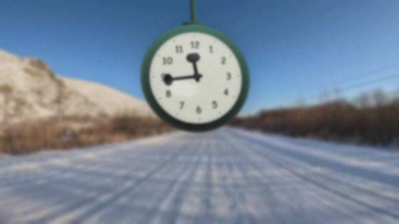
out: 11:44
